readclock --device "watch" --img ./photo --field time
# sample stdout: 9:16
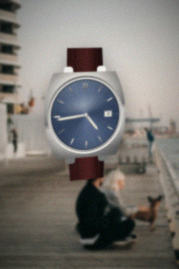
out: 4:44
